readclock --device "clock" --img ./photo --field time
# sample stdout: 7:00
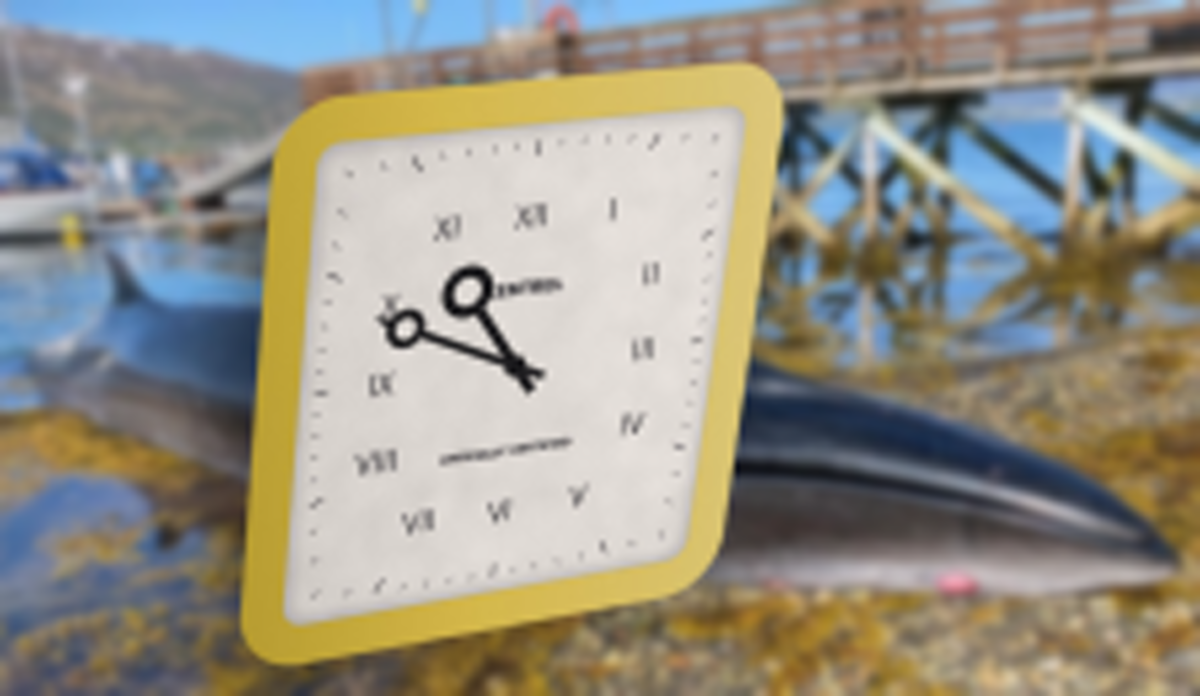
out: 10:49
